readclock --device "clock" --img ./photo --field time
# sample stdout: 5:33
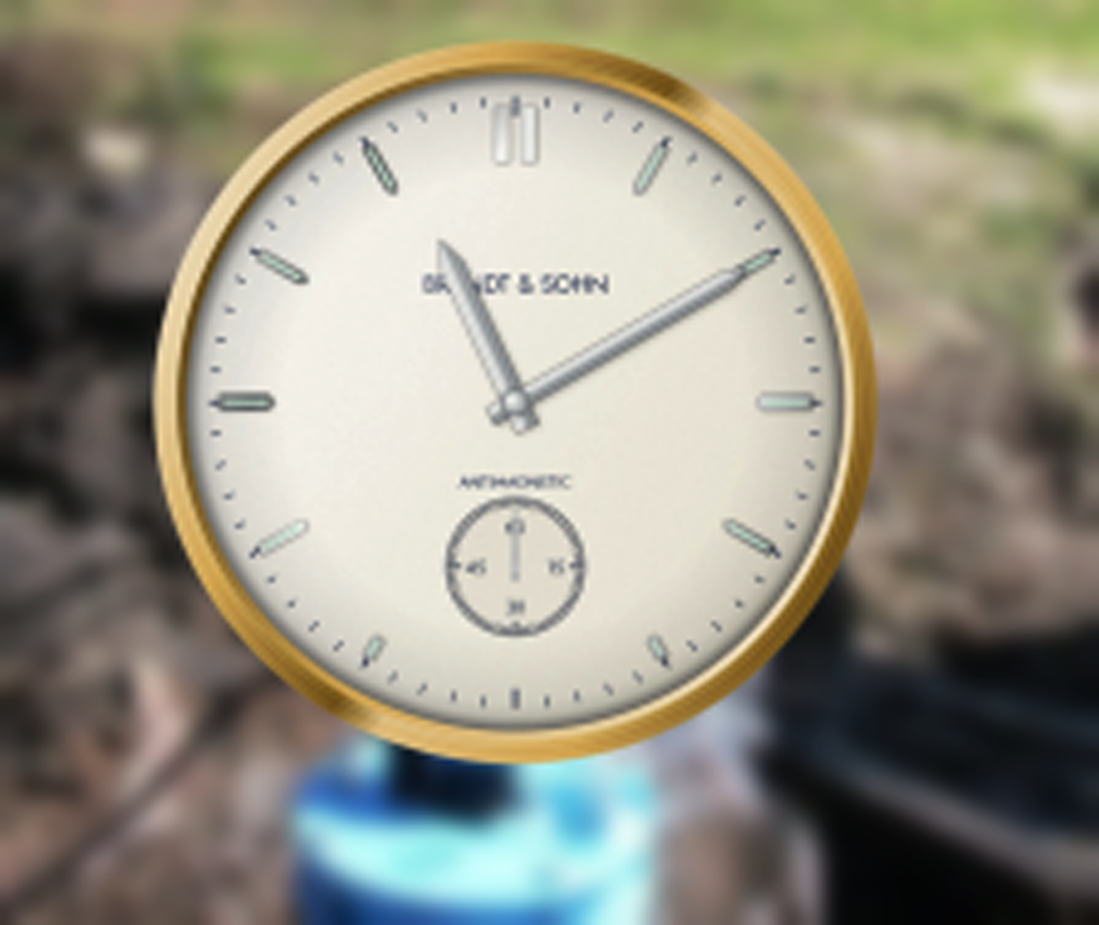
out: 11:10
